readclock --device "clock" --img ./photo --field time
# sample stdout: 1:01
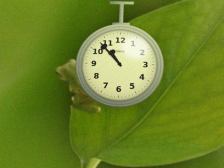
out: 10:53
